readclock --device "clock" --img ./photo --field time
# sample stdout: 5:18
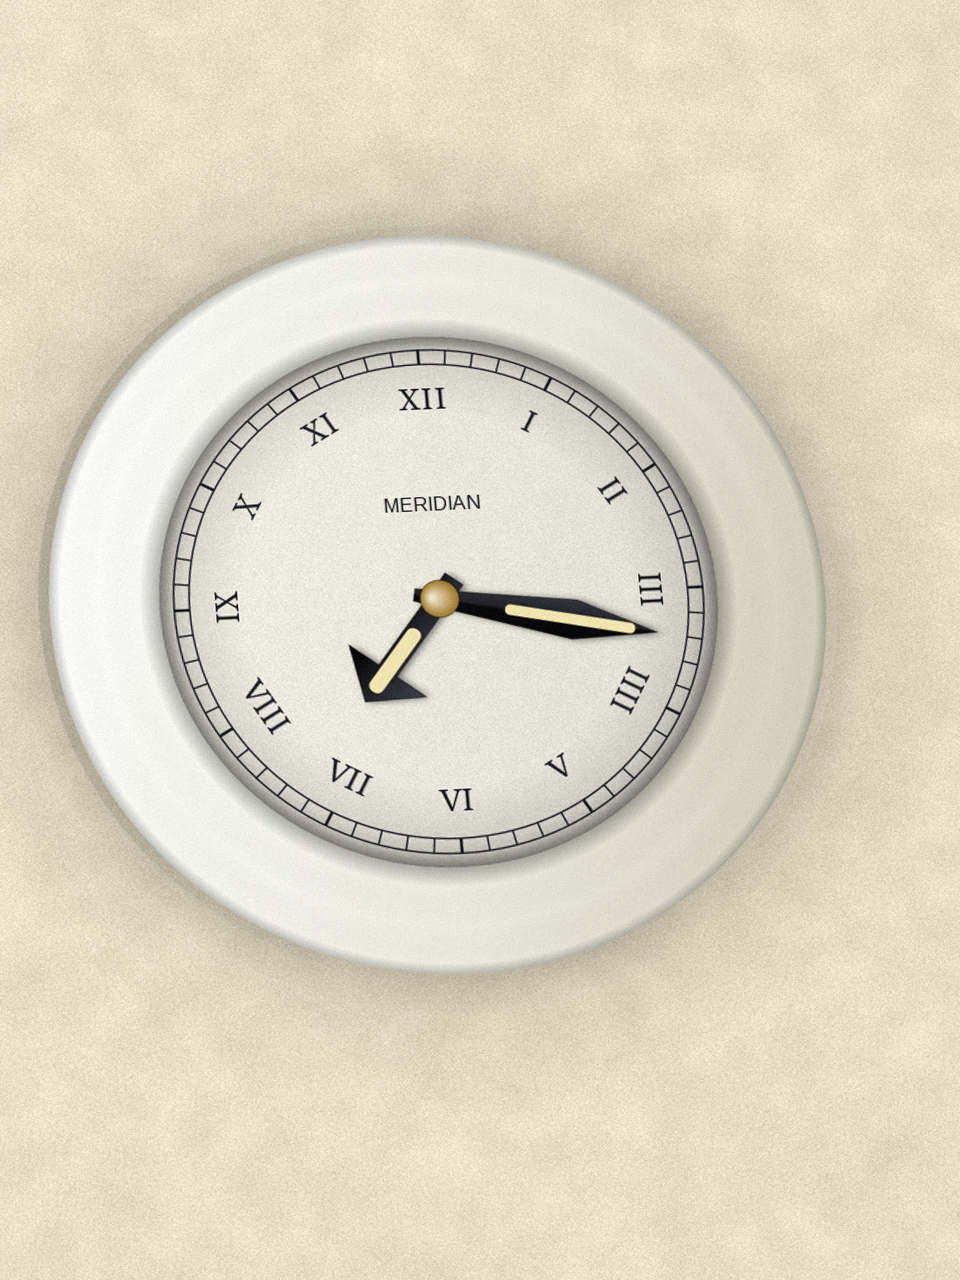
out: 7:17
